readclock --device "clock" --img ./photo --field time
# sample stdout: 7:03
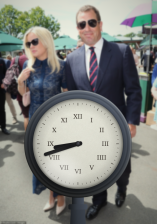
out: 8:42
